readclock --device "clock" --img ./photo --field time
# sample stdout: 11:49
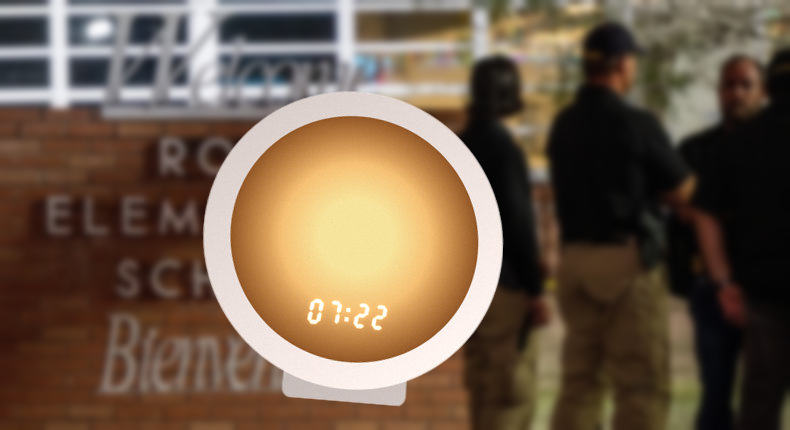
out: 7:22
